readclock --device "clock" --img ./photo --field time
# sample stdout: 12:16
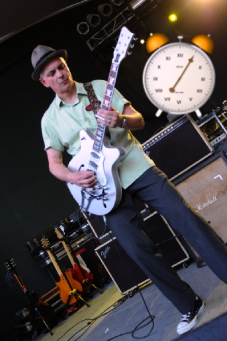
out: 7:05
